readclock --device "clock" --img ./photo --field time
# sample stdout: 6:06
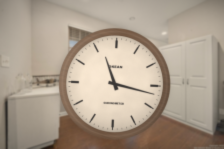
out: 11:17
